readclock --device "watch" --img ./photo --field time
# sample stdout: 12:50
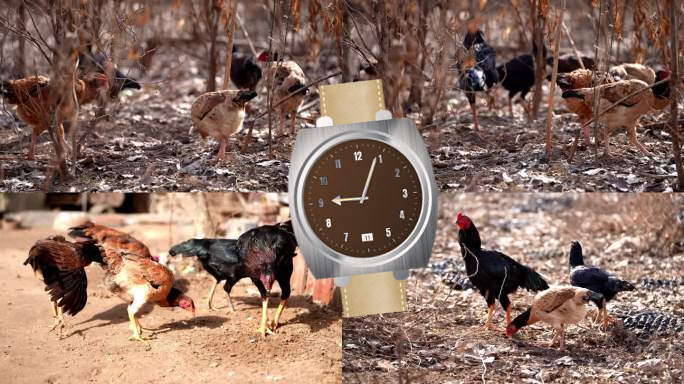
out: 9:04
